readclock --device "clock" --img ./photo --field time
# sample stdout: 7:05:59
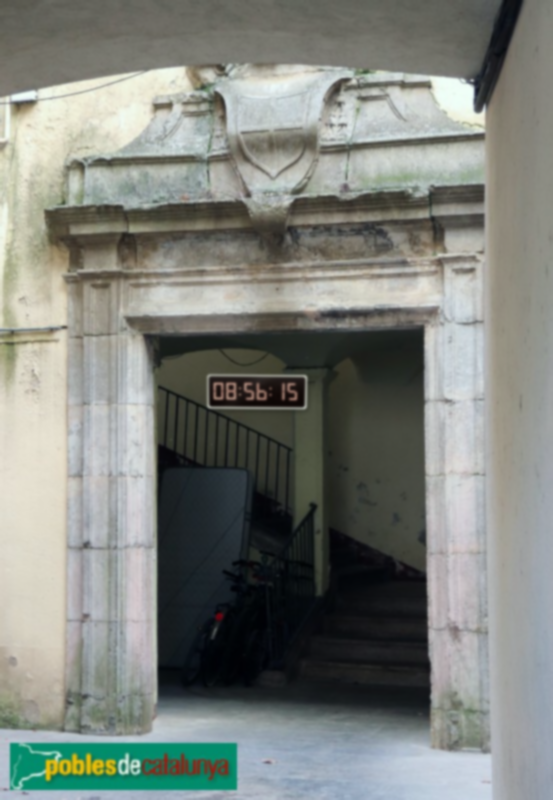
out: 8:56:15
